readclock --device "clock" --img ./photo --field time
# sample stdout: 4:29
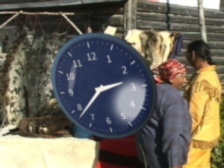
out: 2:38
